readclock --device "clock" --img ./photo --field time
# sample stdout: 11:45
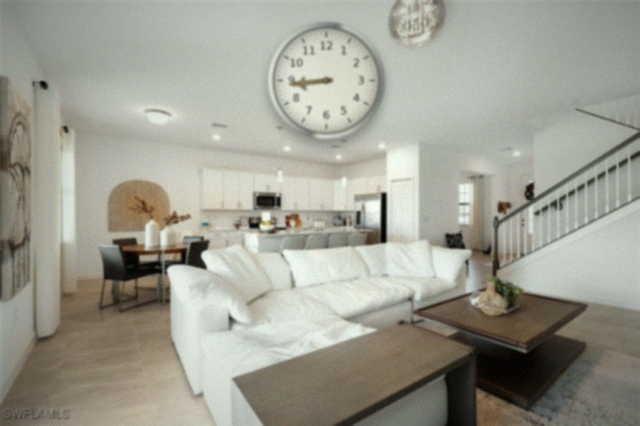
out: 8:44
